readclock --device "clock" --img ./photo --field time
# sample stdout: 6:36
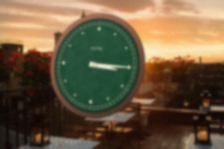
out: 3:15
